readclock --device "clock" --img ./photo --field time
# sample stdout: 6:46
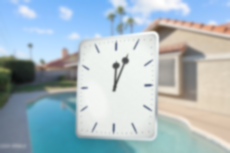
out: 12:04
